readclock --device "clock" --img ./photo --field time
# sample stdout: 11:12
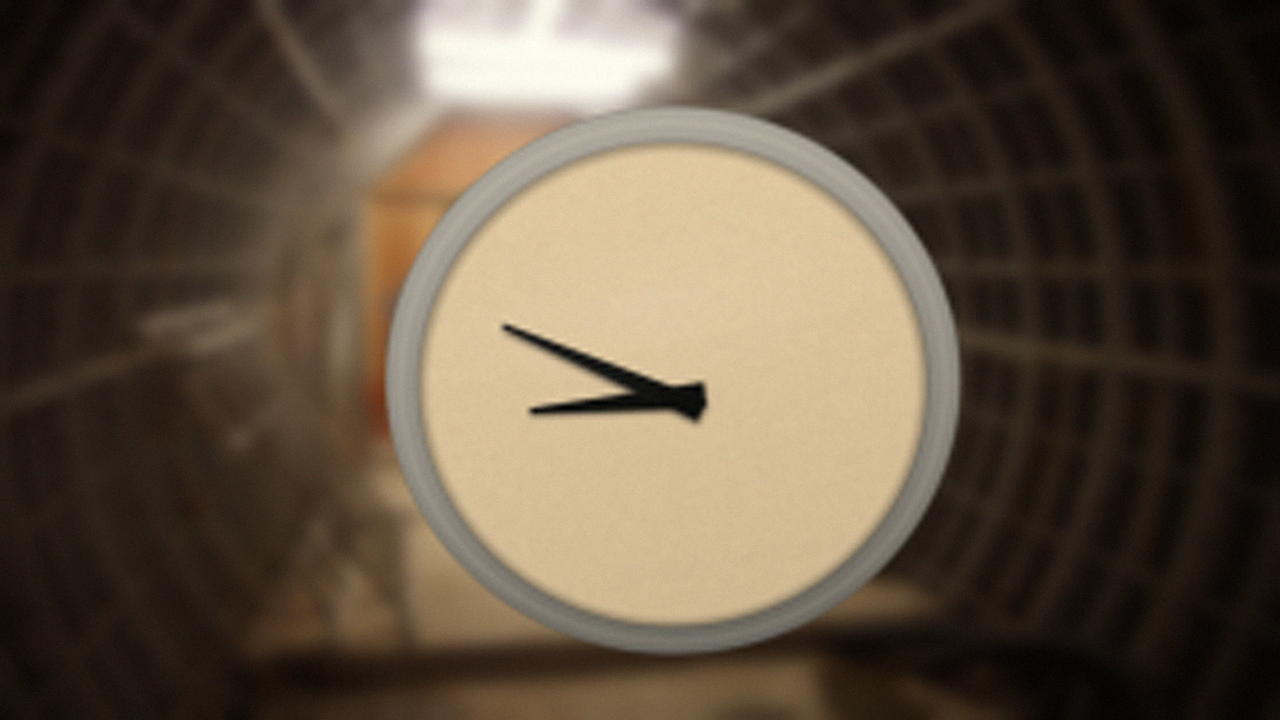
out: 8:49
